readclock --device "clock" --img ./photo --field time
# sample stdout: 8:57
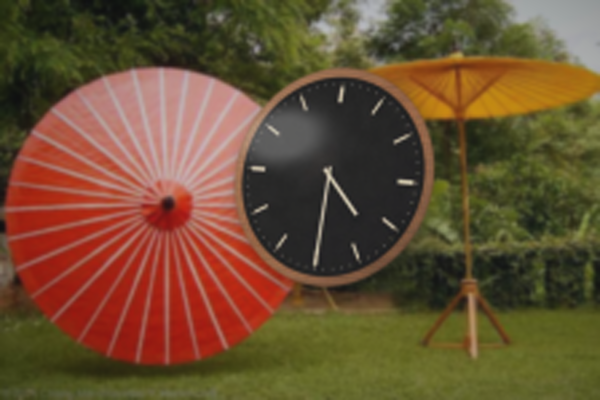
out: 4:30
